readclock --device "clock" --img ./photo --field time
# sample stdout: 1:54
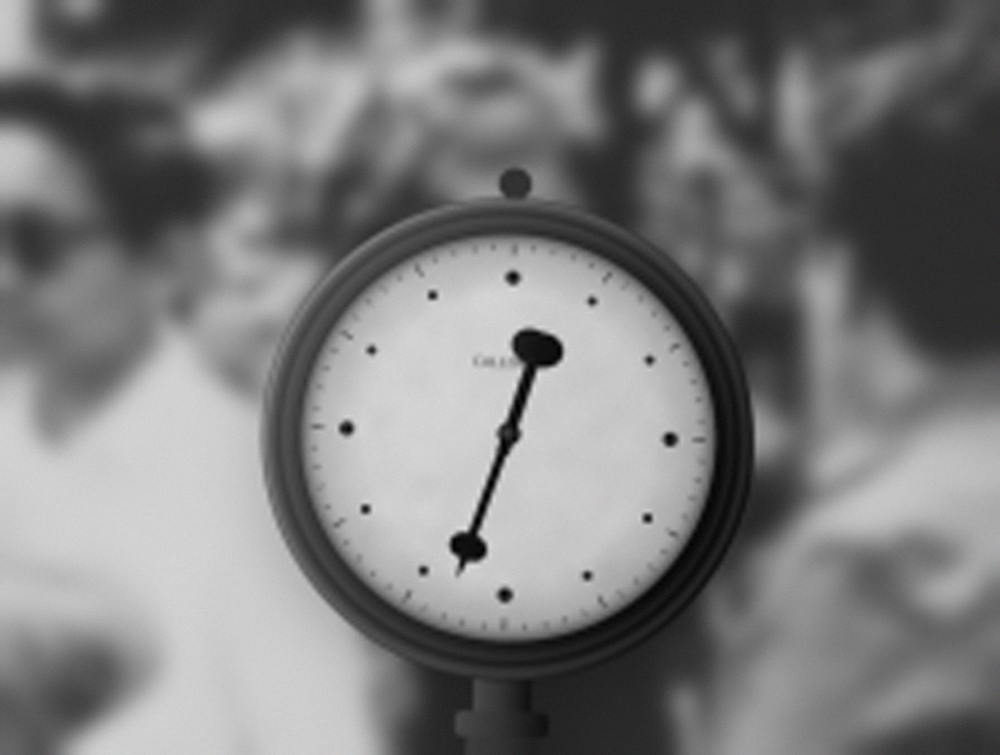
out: 12:33
